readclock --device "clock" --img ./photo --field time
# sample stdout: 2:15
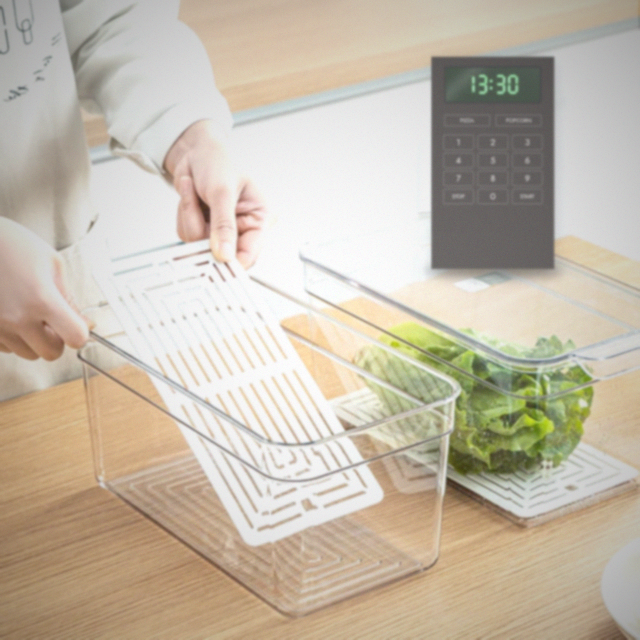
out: 13:30
